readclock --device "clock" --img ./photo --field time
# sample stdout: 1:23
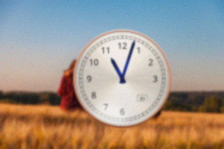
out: 11:03
